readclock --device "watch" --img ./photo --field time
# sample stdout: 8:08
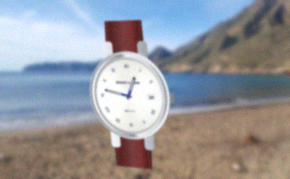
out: 12:47
